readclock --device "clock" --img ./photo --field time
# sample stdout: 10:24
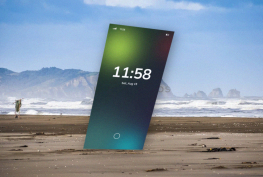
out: 11:58
